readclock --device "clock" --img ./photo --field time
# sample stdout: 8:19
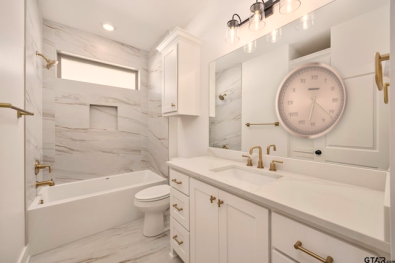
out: 6:22
